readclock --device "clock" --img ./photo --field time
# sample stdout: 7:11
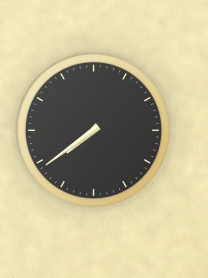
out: 7:39
